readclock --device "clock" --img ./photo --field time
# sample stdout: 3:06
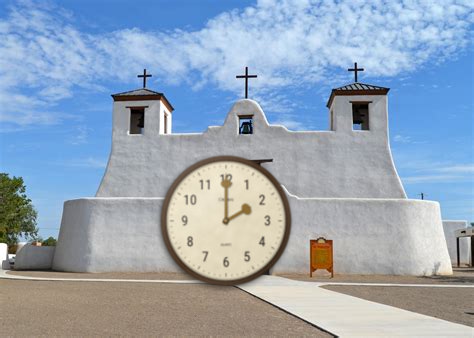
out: 2:00
